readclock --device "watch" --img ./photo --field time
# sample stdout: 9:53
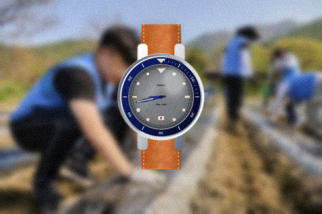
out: 8:43
